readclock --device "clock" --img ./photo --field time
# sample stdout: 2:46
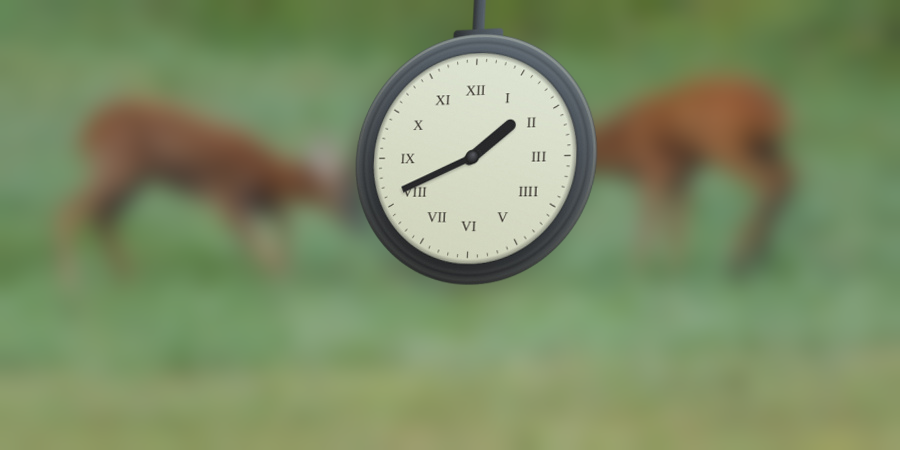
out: 1:41
